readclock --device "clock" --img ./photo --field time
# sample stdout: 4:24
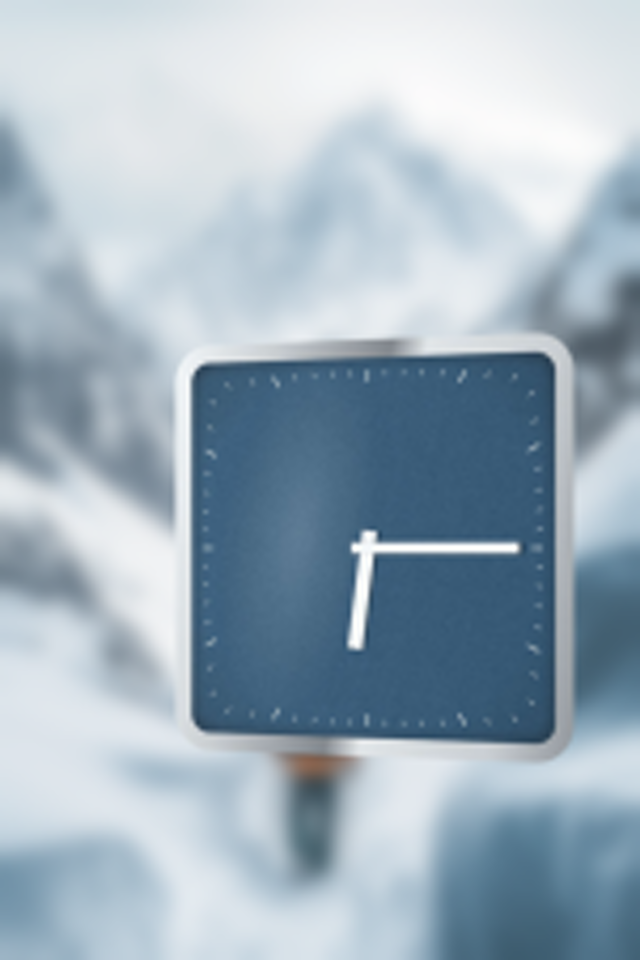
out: 6:15
